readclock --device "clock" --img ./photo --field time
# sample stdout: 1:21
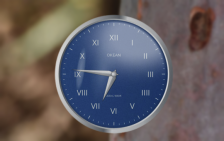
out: 6:46
